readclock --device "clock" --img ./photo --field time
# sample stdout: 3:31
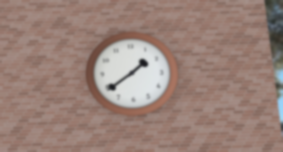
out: 1:39
